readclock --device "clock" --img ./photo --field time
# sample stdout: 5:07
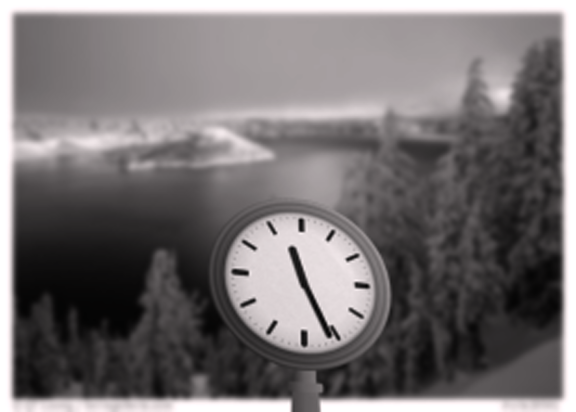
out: 11:26
